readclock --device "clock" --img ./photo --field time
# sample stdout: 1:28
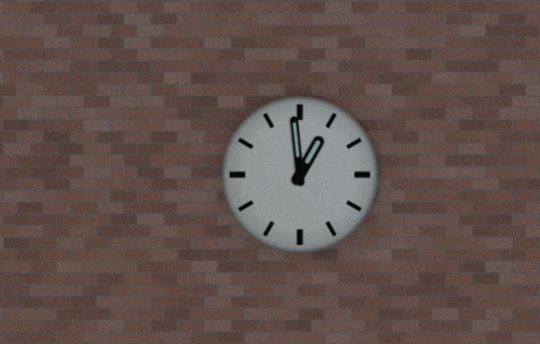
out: 12:59
